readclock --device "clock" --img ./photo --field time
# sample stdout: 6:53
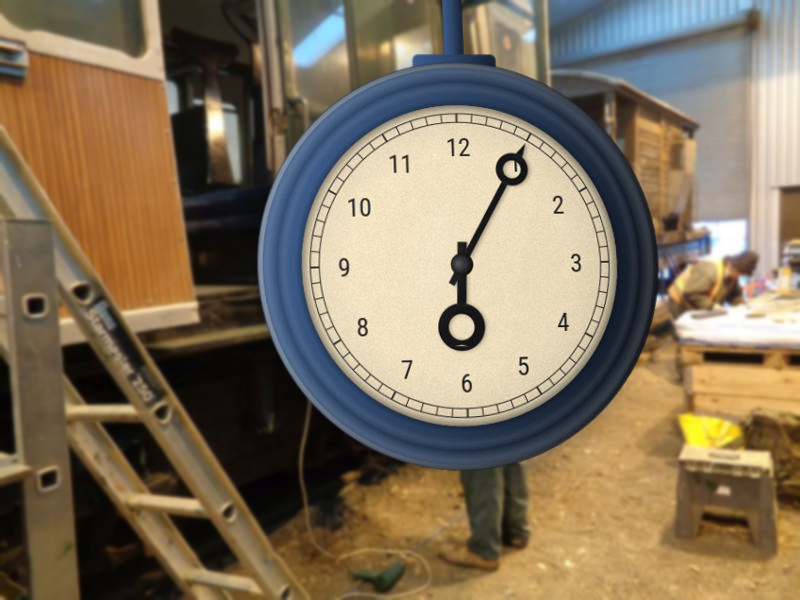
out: 6:05
